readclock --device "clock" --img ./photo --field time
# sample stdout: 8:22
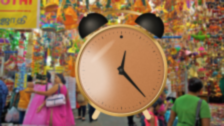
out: 12:23
